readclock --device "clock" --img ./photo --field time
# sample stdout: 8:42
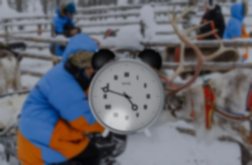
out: 4:48
